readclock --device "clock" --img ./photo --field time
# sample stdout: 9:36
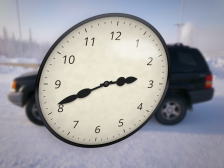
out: 2:41
